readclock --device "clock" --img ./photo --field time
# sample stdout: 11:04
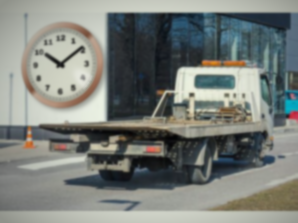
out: 10:09
